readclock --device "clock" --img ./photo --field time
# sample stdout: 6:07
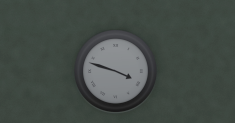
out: 3:48
